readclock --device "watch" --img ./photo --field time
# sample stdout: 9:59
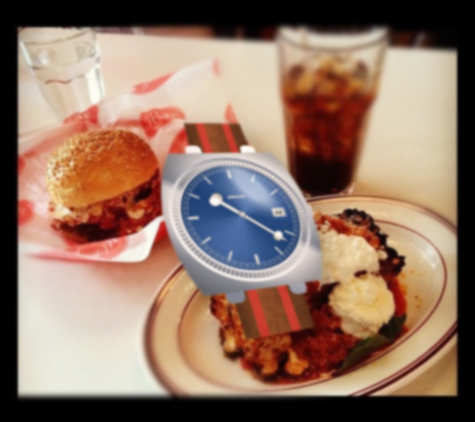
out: 10:22
